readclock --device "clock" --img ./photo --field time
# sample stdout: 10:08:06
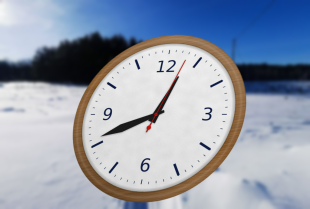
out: 12:41:03
